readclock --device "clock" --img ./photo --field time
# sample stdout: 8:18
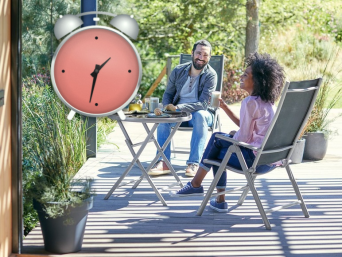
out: 1:32
